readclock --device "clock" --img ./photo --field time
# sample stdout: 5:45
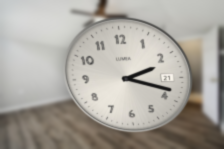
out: 2:18
